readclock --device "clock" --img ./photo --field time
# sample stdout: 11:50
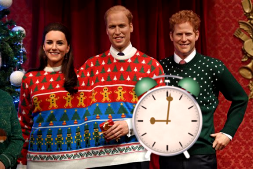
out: 9:01
